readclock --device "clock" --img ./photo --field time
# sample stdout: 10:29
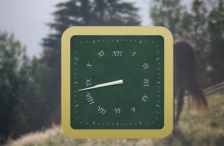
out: 8:43
